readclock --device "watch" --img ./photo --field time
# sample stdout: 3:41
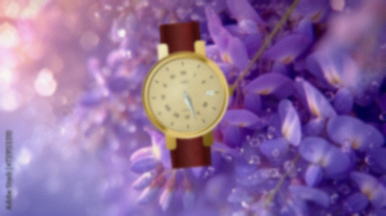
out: 5:27
